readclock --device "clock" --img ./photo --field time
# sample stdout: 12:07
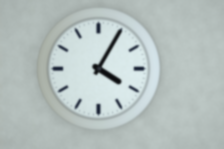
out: 4:05
